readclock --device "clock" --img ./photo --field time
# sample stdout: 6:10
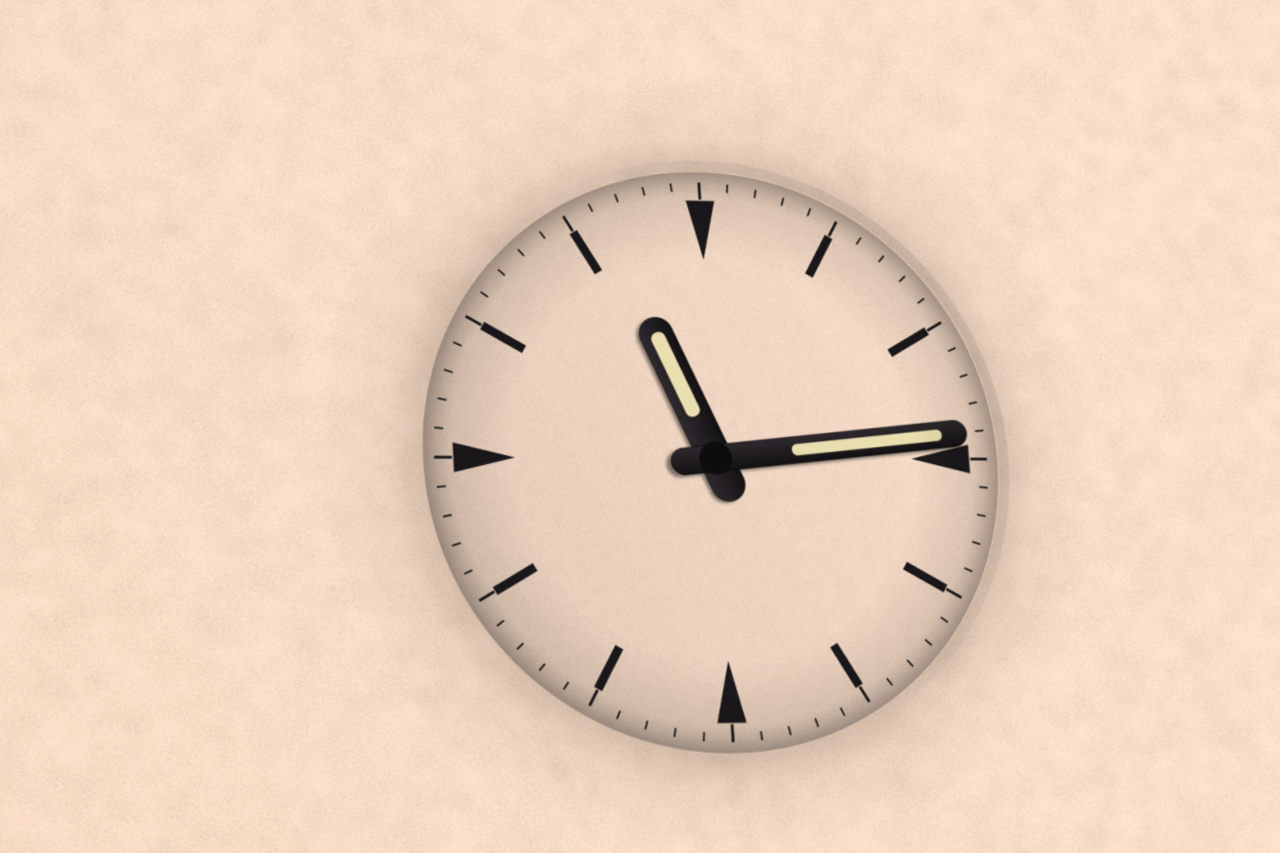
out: 11:14
